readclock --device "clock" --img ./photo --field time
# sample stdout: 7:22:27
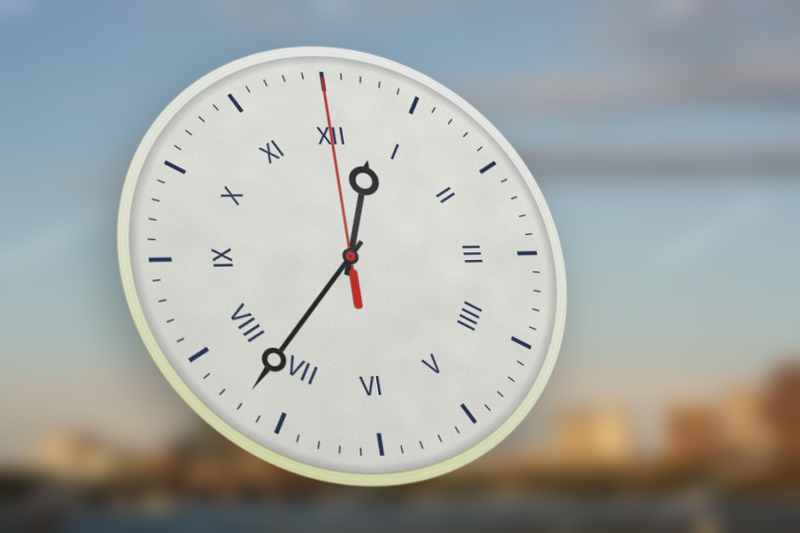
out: 12:37:00
